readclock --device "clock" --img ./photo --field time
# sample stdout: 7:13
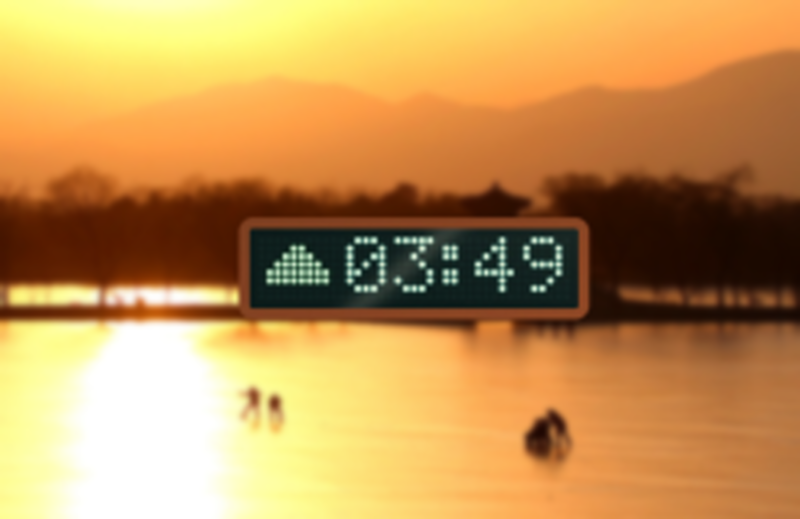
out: 3:49
